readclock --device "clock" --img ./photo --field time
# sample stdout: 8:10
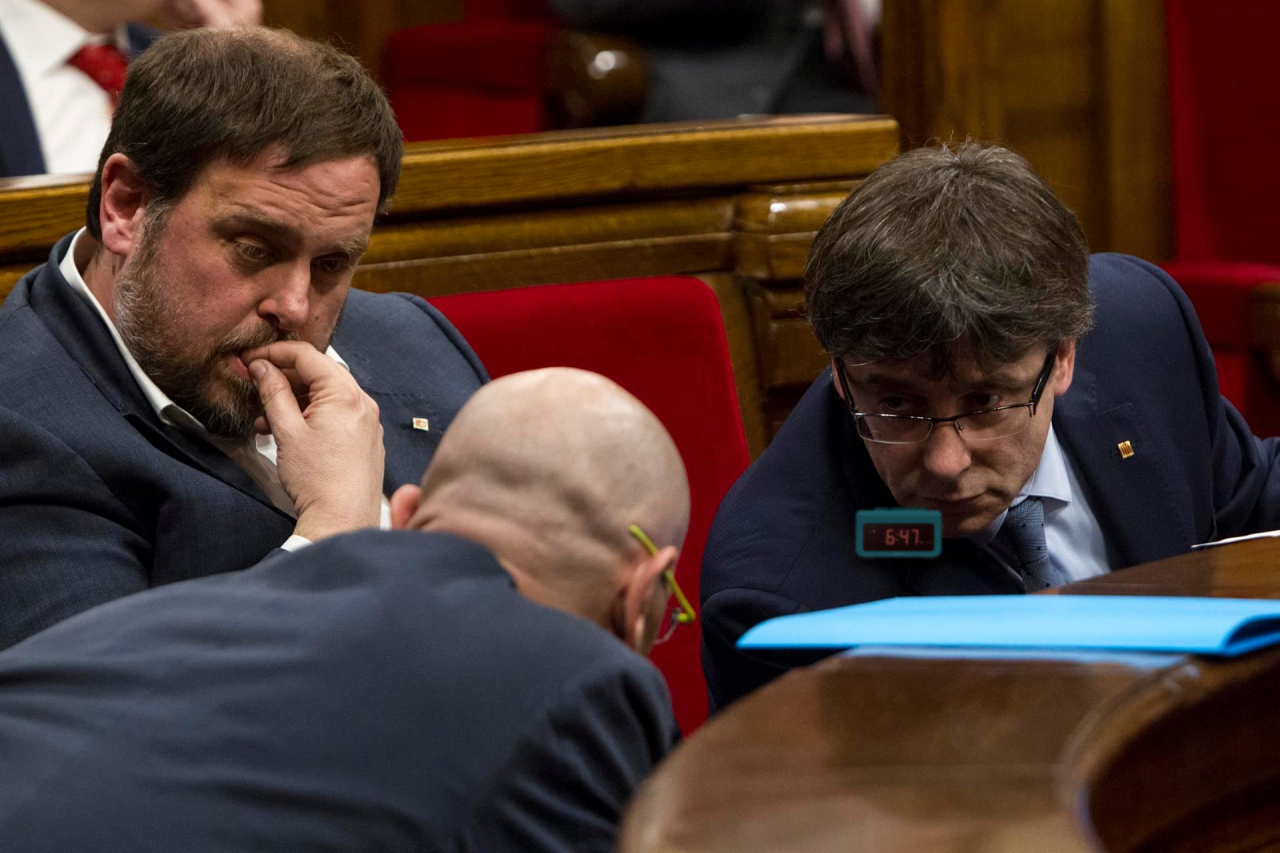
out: 6:47
